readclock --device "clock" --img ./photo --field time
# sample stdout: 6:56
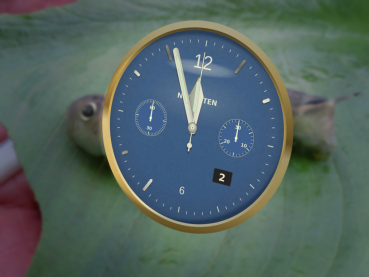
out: 11:56
